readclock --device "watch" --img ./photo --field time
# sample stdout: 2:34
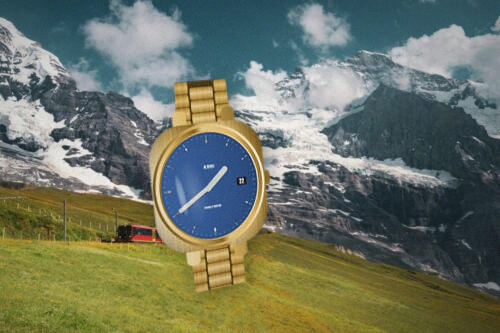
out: 1:40
